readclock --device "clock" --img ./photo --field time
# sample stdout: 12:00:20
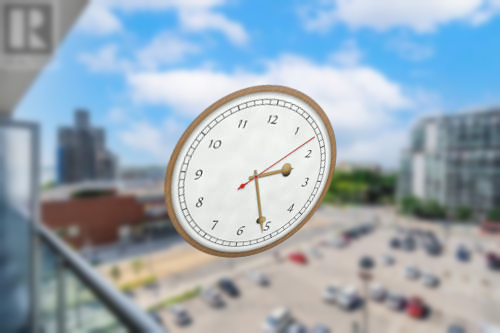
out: 2:26:08
